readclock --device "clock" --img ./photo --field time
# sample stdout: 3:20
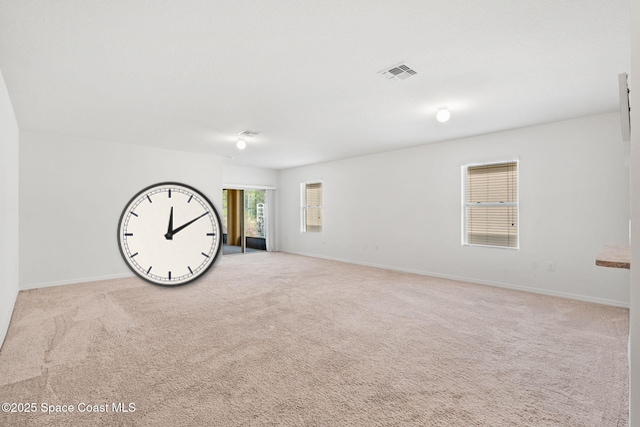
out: 12:10
